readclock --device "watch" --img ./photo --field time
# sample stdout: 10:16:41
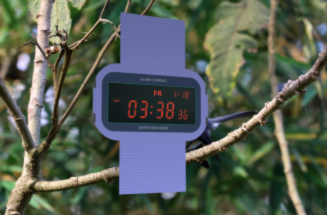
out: 3:38:36
